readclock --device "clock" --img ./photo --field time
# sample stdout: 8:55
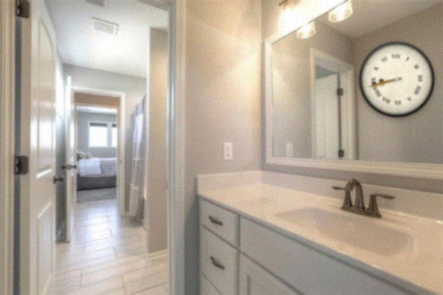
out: 8:43
